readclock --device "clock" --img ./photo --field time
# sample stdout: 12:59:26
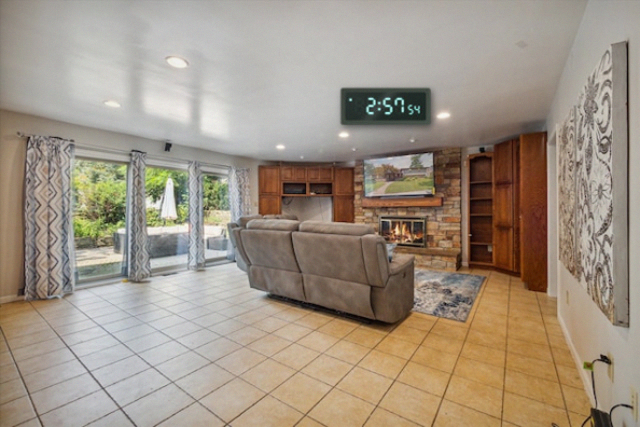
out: 2:57:54
